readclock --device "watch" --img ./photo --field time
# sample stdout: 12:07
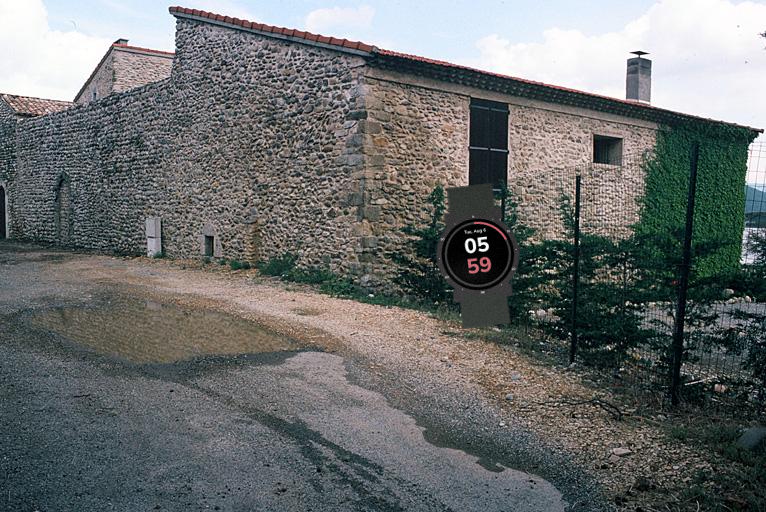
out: 5:59
